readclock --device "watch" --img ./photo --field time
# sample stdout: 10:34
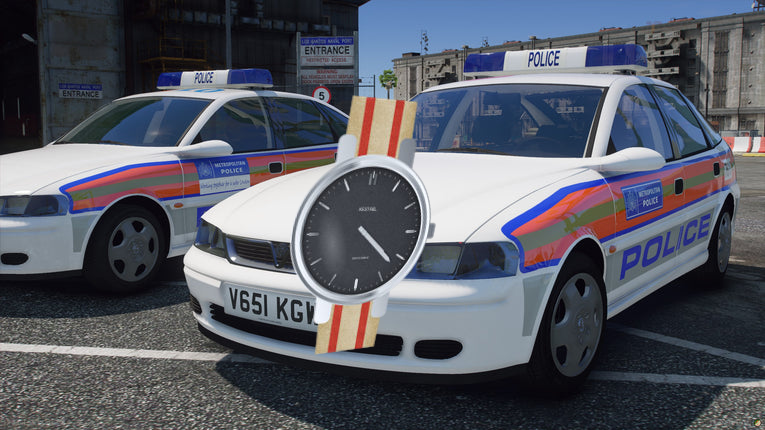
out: 4:22
